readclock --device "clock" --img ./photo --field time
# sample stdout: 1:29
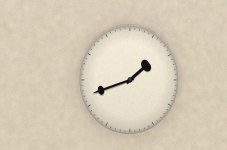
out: 1:42
